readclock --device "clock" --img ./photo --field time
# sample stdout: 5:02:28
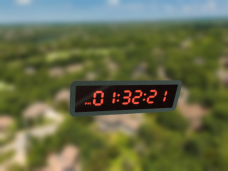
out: 1:32:21
